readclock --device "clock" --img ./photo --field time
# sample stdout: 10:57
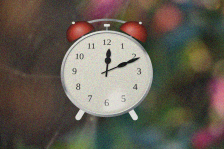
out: 12:11
